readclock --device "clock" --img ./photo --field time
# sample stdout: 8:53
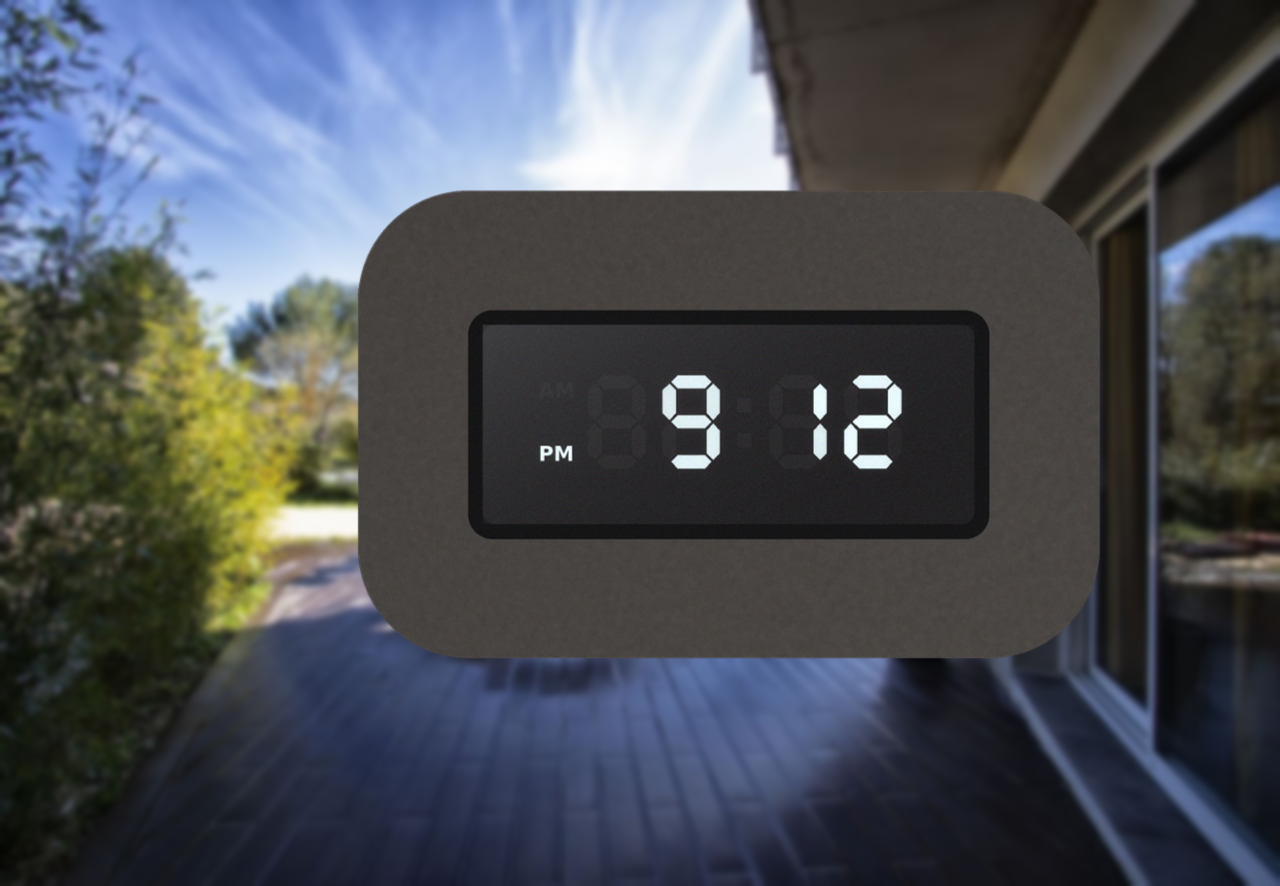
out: 9:12
